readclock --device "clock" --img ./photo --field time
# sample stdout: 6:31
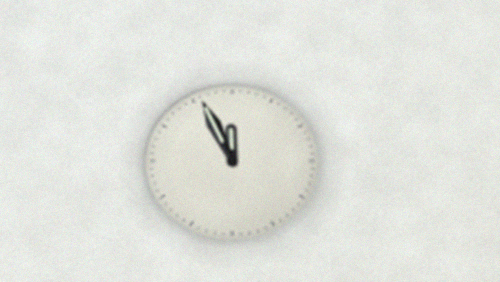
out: 11:56
